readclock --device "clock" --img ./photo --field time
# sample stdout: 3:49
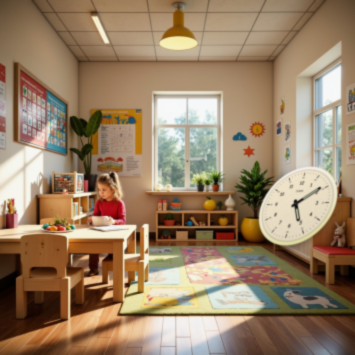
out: 5:09
